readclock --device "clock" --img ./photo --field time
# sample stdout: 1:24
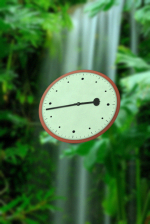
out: 2:43
